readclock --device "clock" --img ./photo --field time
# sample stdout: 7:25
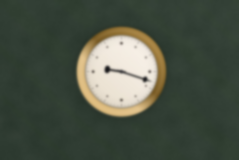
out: 9:18
